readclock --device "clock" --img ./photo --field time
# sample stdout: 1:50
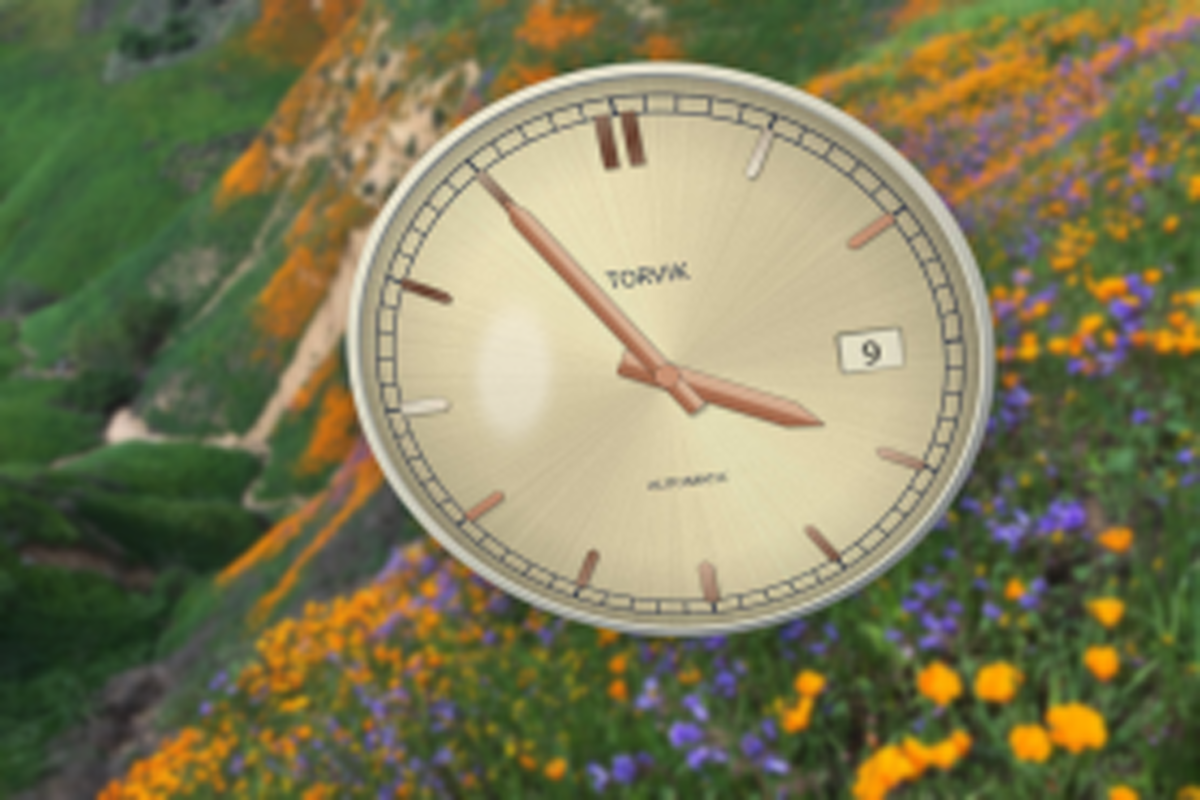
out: 3:55
